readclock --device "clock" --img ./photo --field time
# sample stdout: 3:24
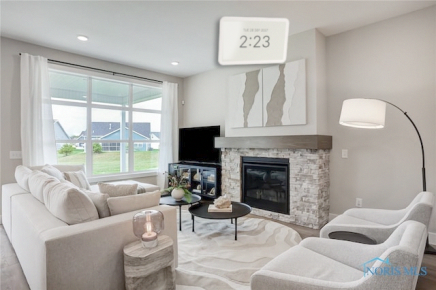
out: 2:23
